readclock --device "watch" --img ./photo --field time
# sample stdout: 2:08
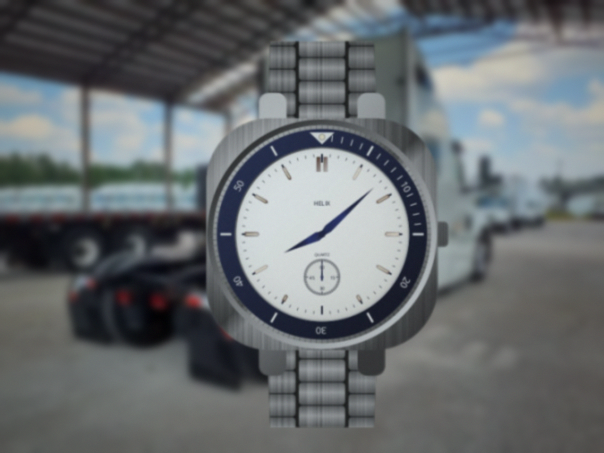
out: 8:08
